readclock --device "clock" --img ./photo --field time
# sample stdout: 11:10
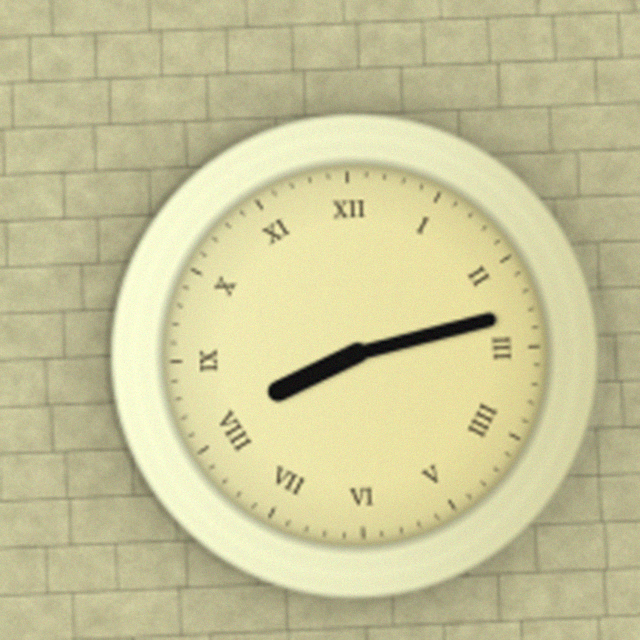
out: 8:13
